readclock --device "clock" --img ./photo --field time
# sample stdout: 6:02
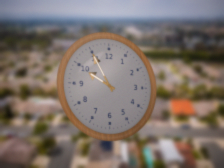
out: 9:55
